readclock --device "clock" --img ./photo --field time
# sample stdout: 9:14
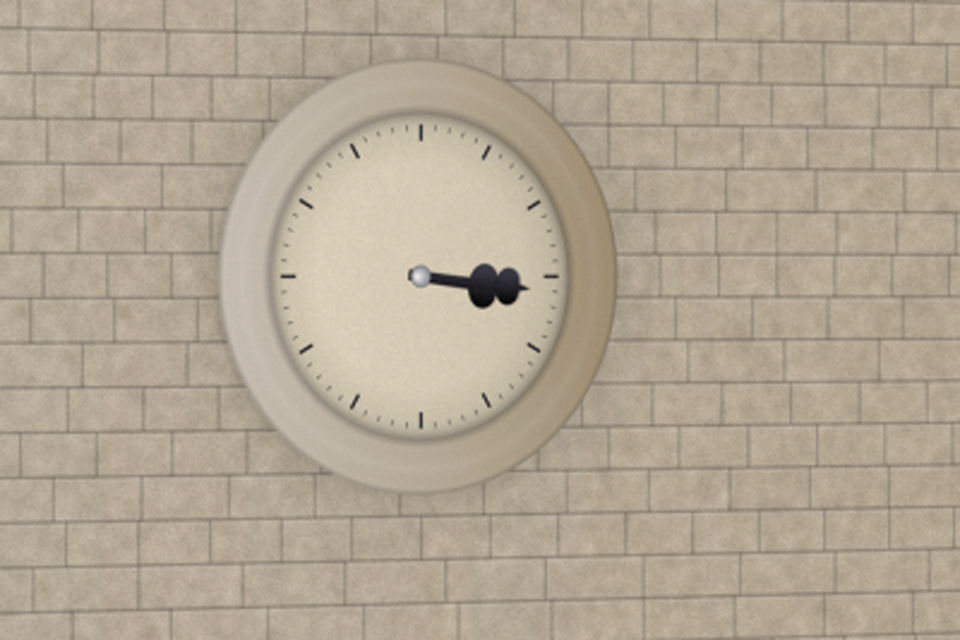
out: 3:16
